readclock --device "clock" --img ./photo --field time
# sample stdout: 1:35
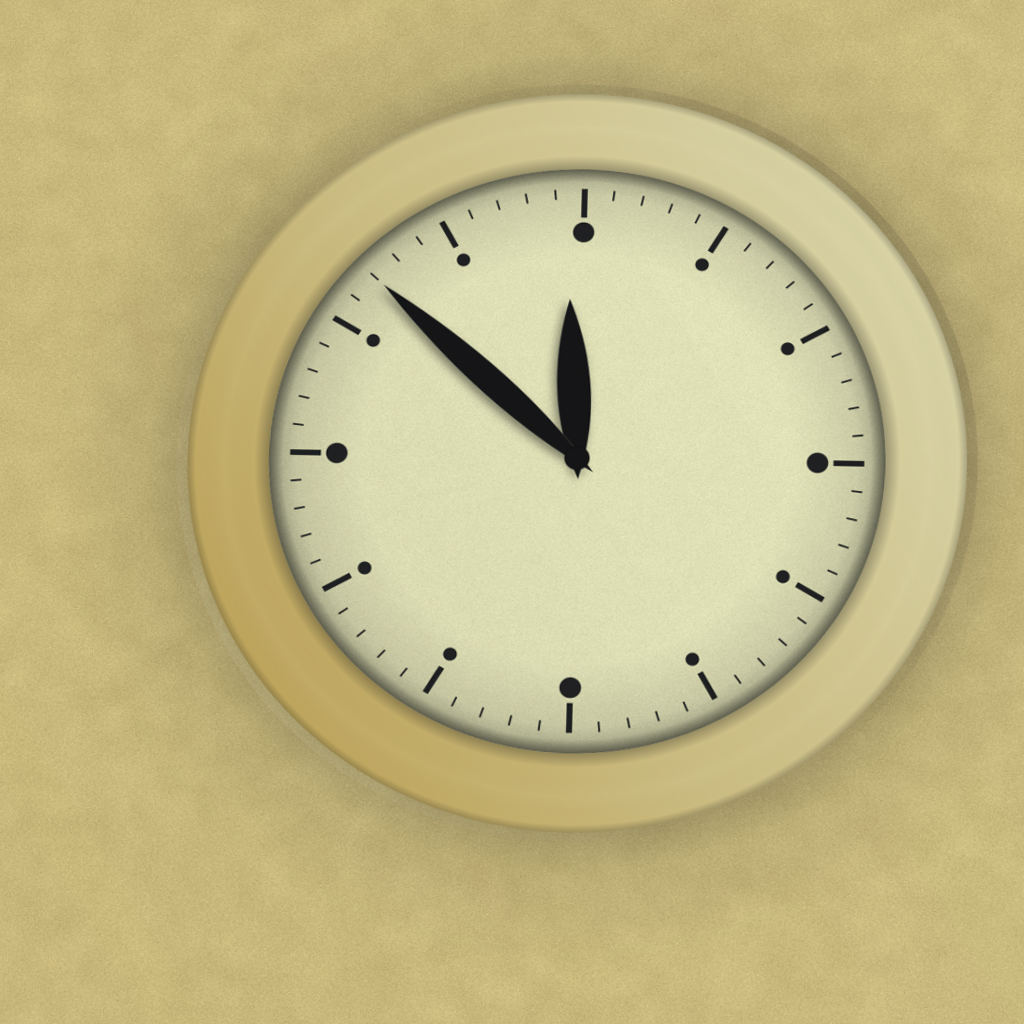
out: 11:52
